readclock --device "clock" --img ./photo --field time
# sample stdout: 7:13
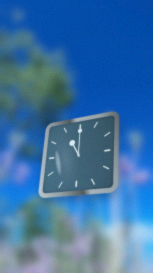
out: 11:00
